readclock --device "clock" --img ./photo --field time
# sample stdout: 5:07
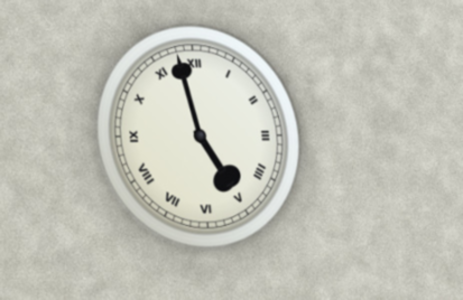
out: 4:58
